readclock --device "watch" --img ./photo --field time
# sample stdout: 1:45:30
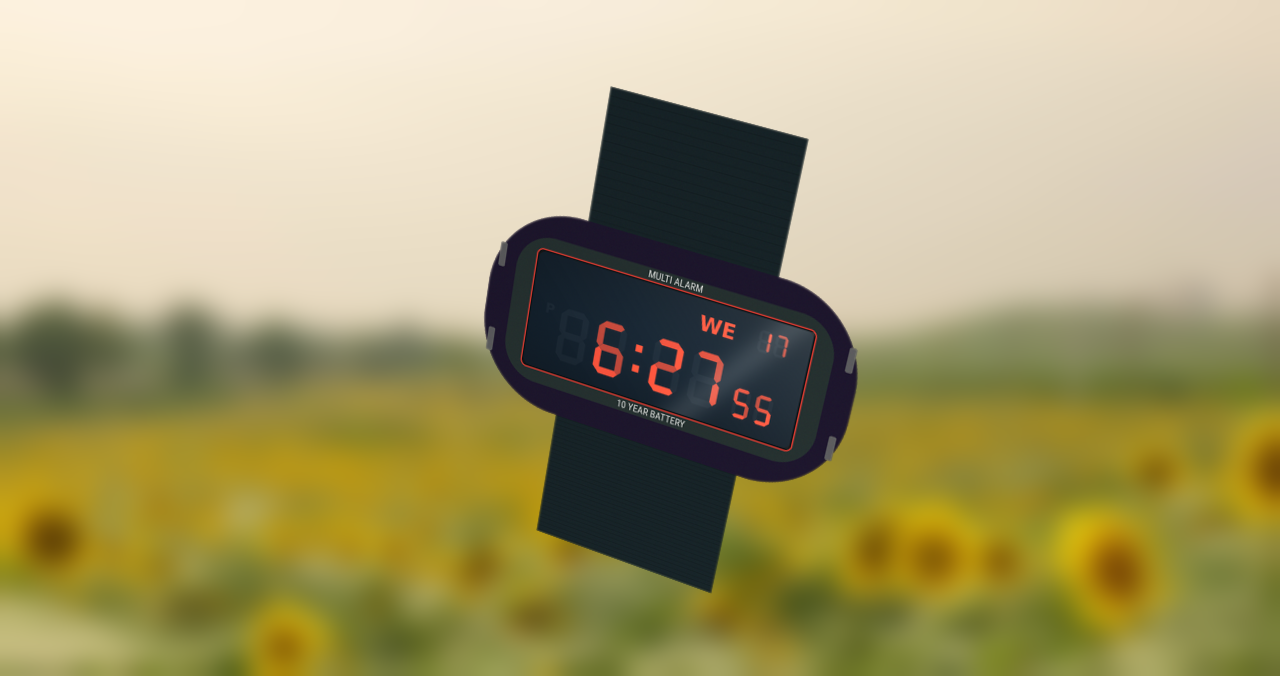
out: 6:27:55
